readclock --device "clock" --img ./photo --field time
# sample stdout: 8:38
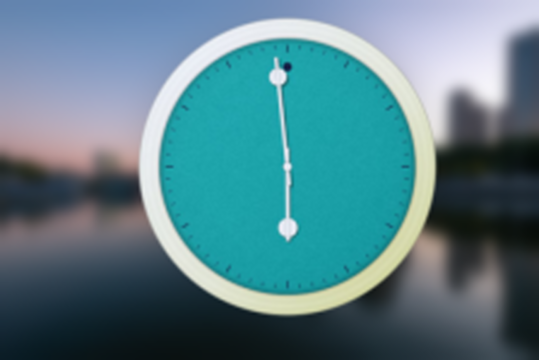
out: 5:59
